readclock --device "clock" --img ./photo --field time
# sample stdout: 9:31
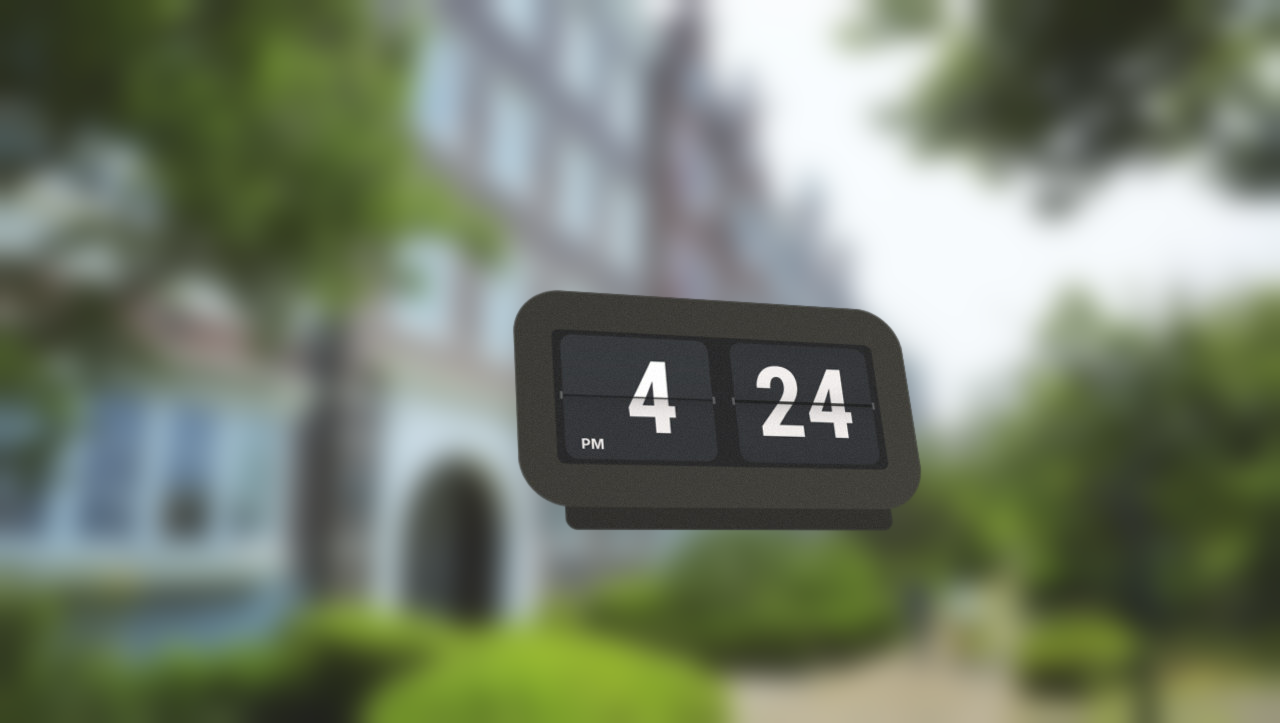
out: 4:24
